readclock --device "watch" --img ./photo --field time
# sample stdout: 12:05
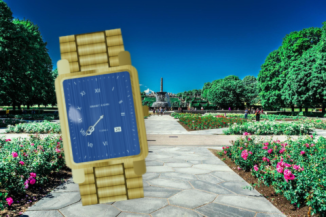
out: 7:38
